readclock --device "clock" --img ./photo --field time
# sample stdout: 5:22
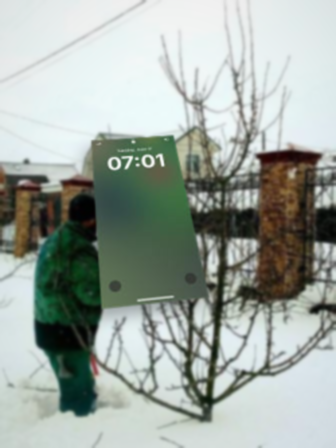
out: 7:01
